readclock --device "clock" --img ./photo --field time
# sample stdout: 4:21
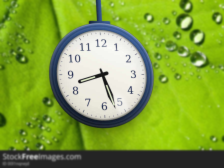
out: 8:27
